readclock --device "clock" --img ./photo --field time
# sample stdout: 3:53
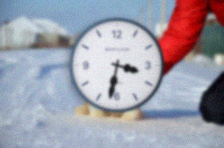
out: 3:32
